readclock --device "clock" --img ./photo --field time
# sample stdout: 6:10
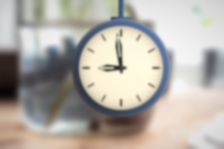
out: 8:59
